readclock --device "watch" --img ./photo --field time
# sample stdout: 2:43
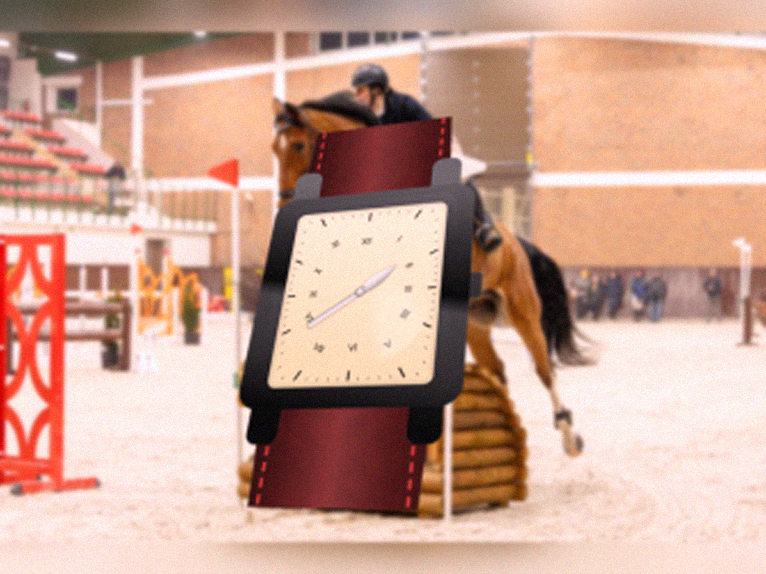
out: 1:39
